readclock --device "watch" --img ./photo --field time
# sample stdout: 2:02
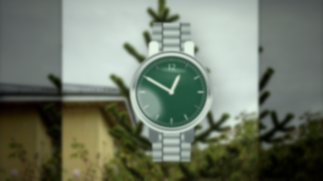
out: 12:50
